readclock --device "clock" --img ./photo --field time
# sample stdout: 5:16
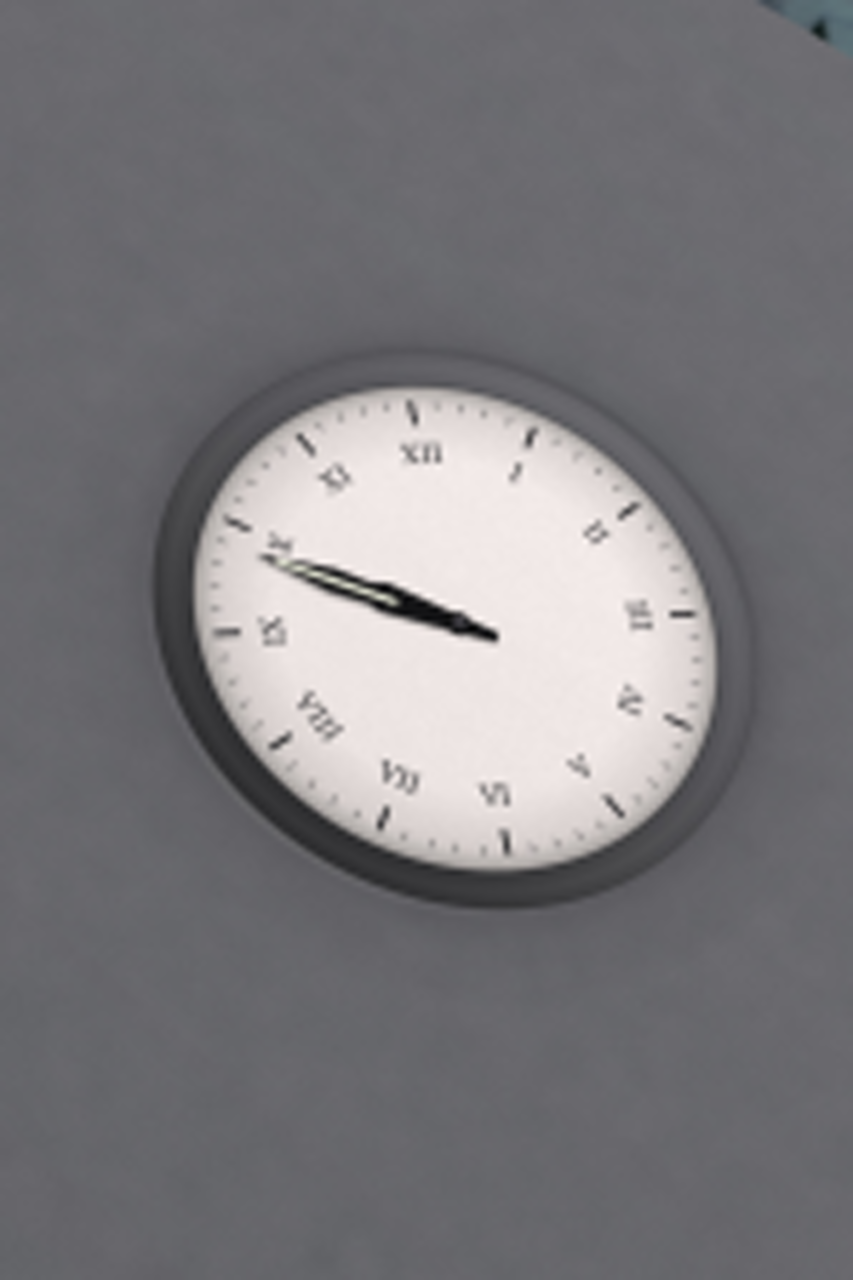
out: 9:49
